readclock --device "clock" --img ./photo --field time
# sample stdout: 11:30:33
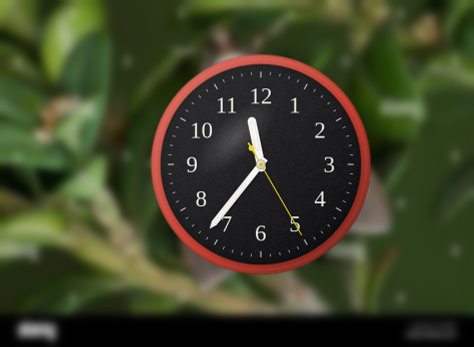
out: 11:36:25
